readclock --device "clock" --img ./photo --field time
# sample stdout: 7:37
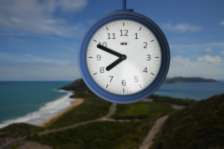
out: 7:49
